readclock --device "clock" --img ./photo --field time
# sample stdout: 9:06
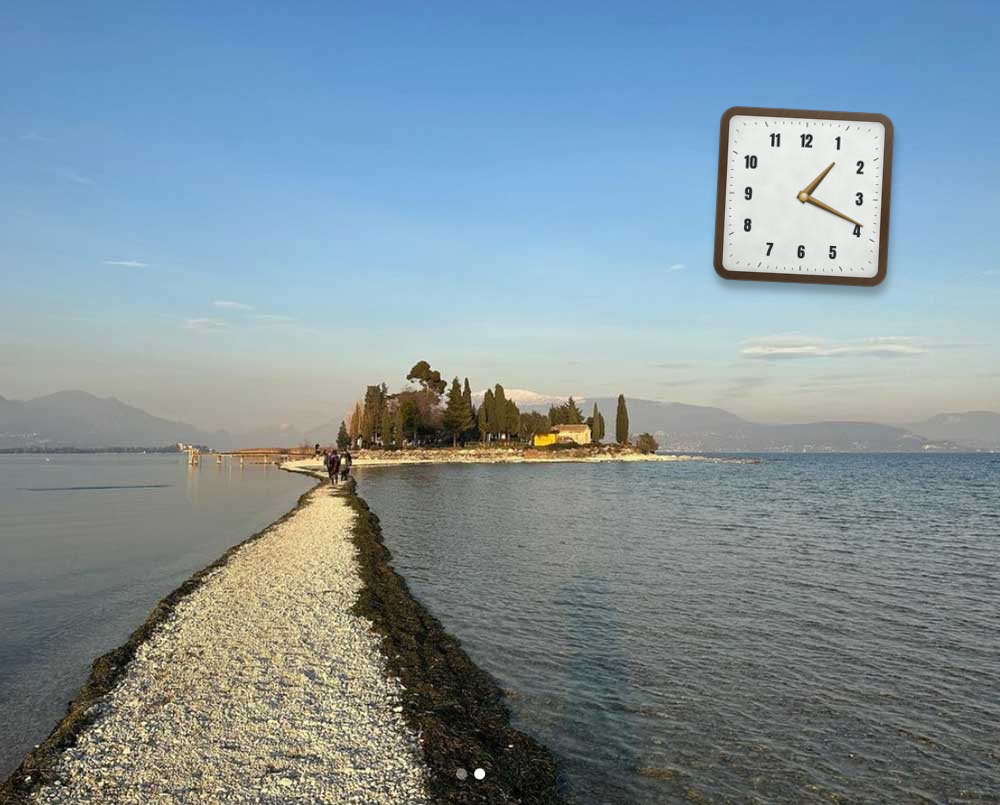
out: 1:19
